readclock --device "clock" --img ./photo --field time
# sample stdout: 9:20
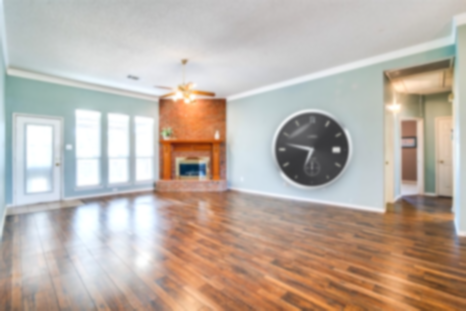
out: 6:47
